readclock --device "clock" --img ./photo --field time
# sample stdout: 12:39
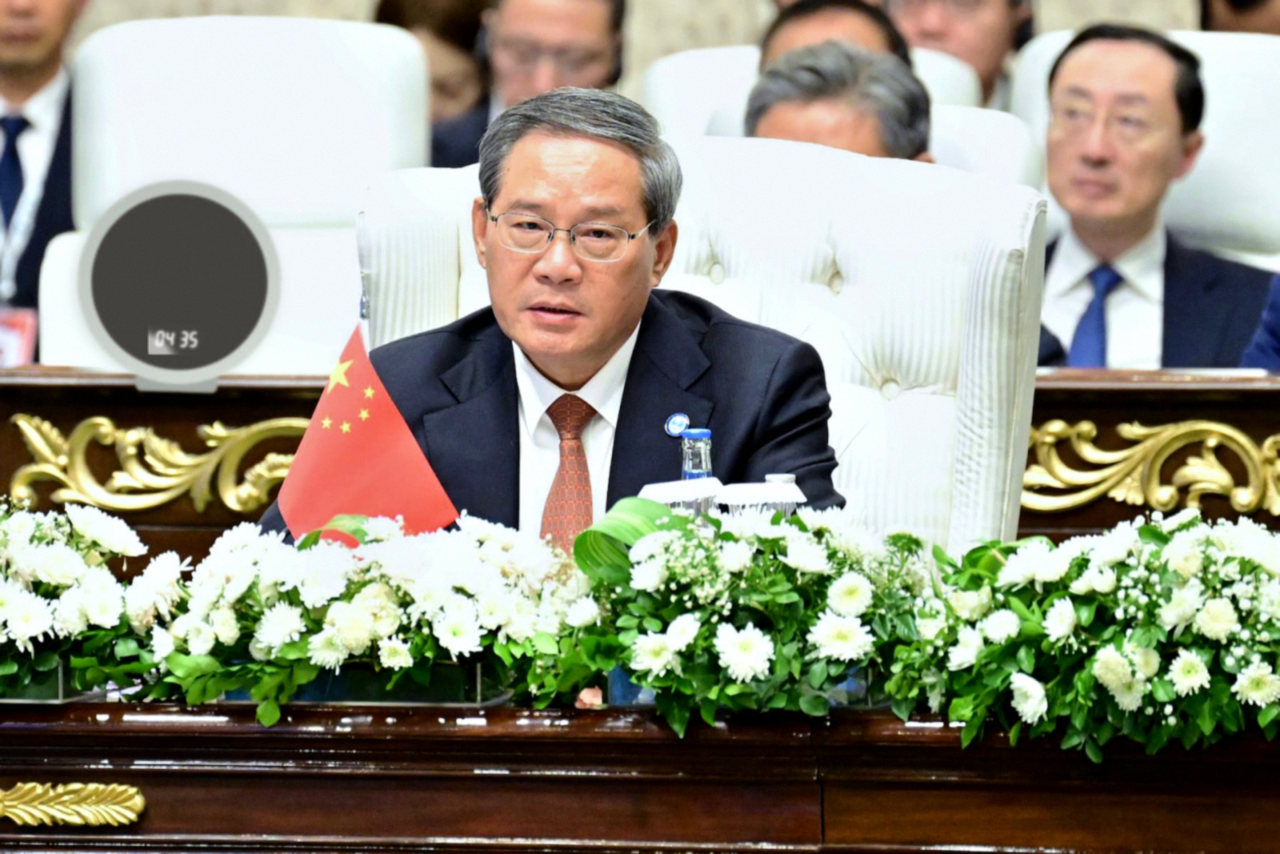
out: 4:35
